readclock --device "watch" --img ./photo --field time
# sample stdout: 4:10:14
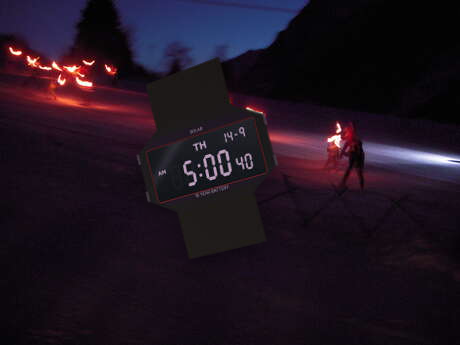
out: 5:00:40
